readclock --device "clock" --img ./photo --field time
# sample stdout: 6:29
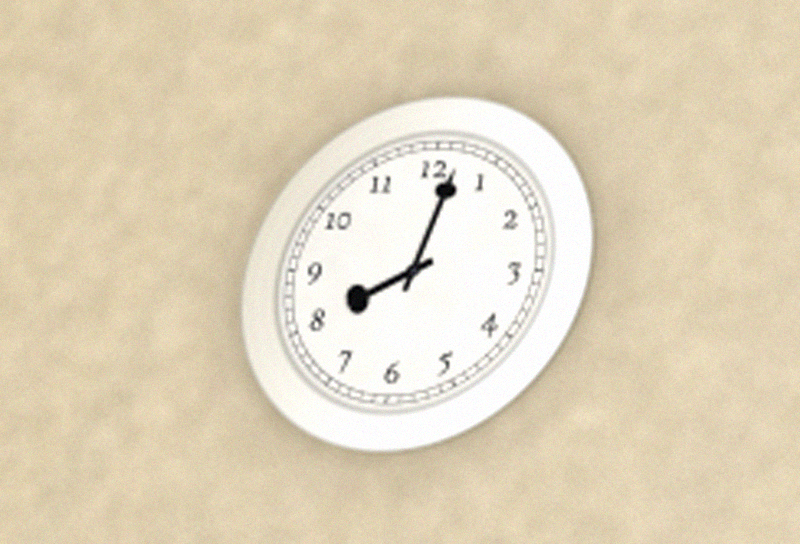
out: 8:02
